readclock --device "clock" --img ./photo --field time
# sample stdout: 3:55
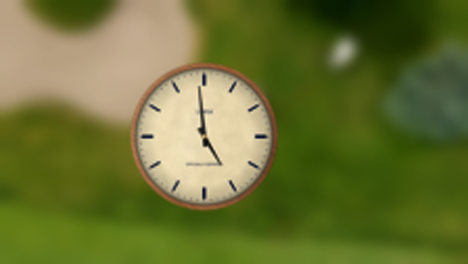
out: 4:59
